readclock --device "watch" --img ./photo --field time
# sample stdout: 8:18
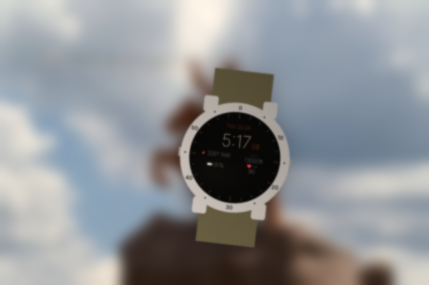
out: 5:17
